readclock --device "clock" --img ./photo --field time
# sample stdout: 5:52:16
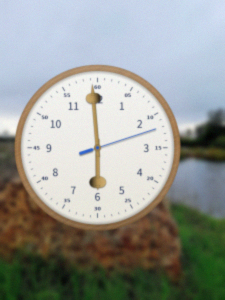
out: 5:59:12
